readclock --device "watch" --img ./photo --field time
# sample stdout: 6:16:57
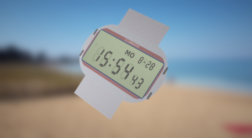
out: 15:54:43
